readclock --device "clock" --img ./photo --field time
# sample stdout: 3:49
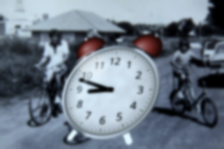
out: 8:48
